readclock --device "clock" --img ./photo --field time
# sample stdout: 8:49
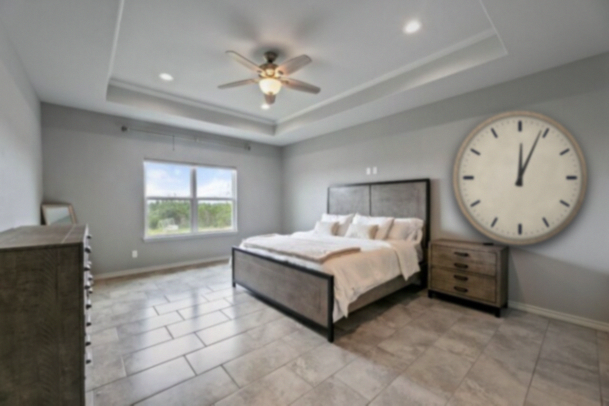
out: 12:04
